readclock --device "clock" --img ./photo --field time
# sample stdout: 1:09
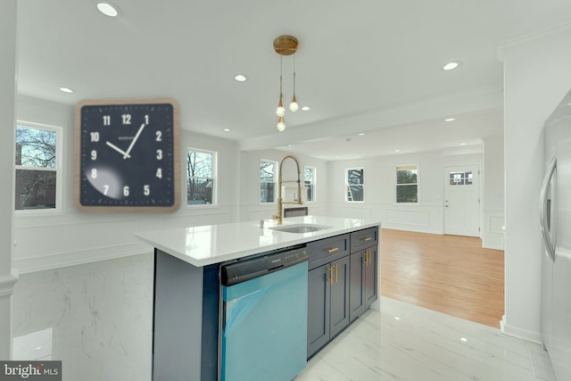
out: 10:05
